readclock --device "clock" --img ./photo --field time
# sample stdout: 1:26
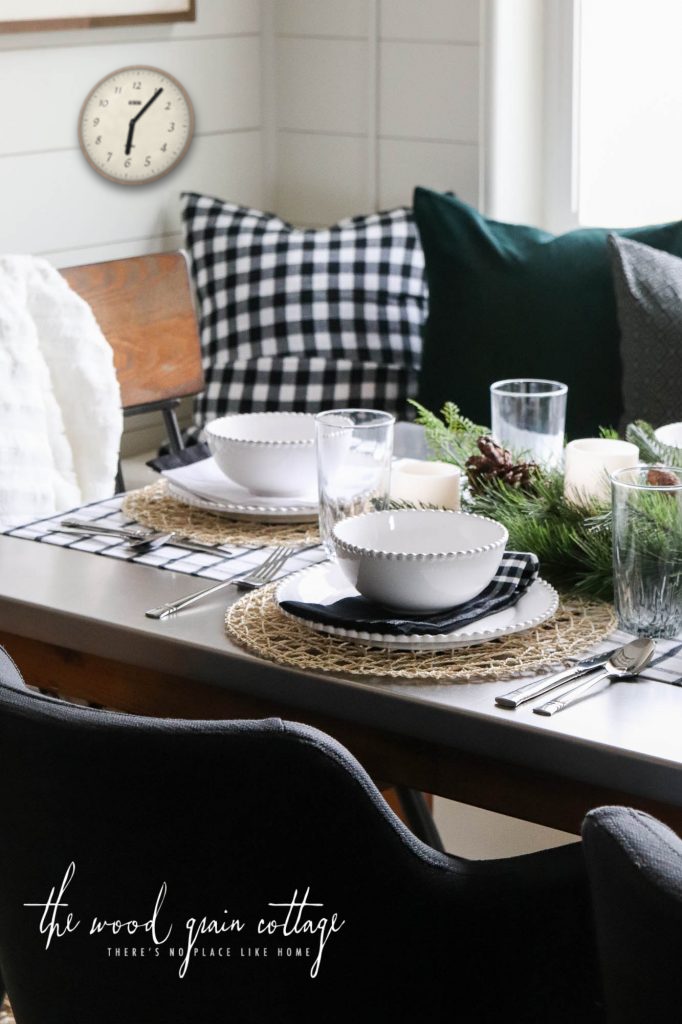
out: 6:06
